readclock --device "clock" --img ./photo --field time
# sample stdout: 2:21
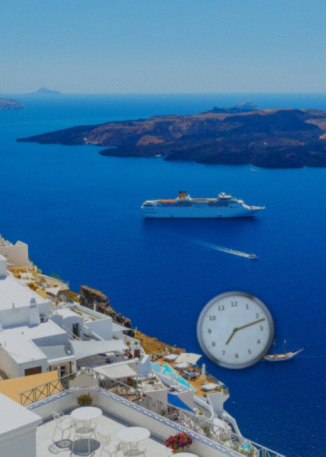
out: 7:12
